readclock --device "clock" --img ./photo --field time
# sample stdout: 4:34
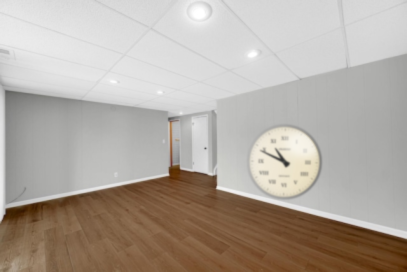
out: 10:49
